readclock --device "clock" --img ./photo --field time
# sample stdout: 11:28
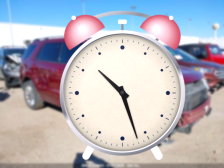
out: 10:27
